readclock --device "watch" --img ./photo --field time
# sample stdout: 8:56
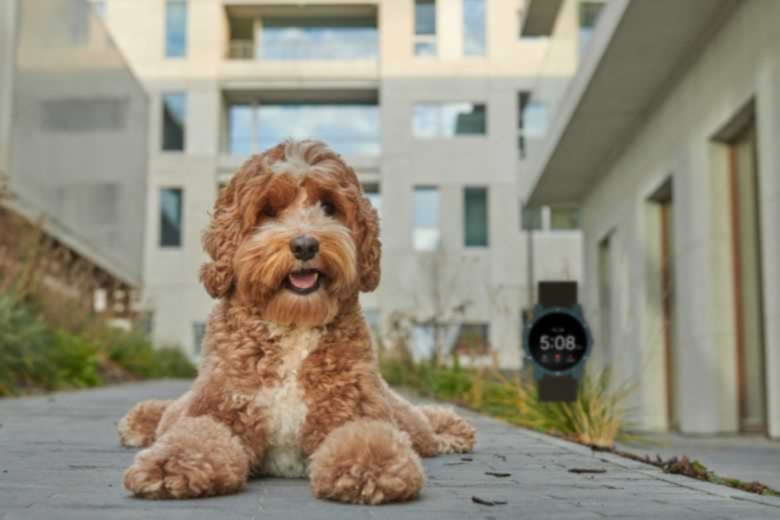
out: 5:08
